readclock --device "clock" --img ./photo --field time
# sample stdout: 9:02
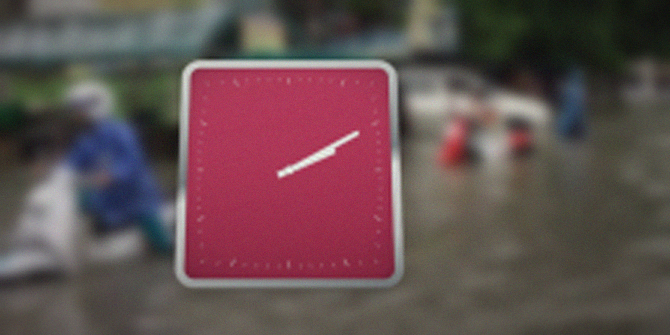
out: 2:10
